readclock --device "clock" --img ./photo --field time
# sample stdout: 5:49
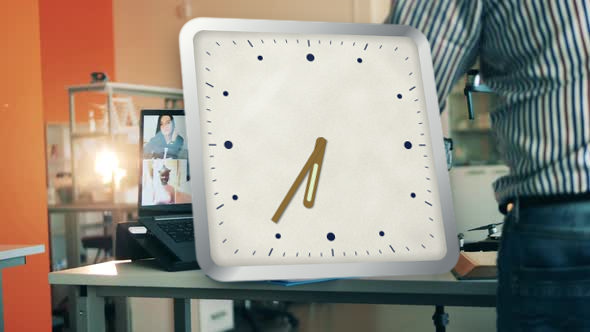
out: 6:36
